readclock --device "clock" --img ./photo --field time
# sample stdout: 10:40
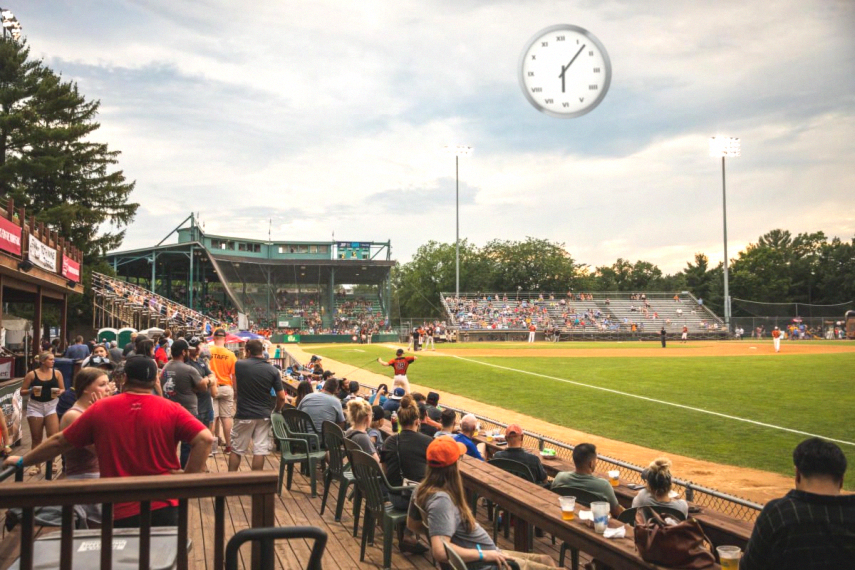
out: 6:07
